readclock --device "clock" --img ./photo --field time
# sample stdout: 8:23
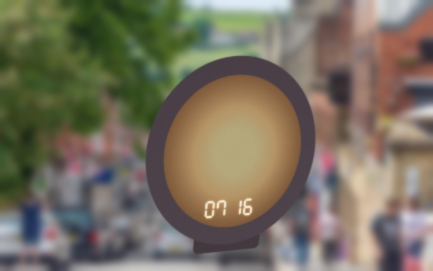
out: 7:16
